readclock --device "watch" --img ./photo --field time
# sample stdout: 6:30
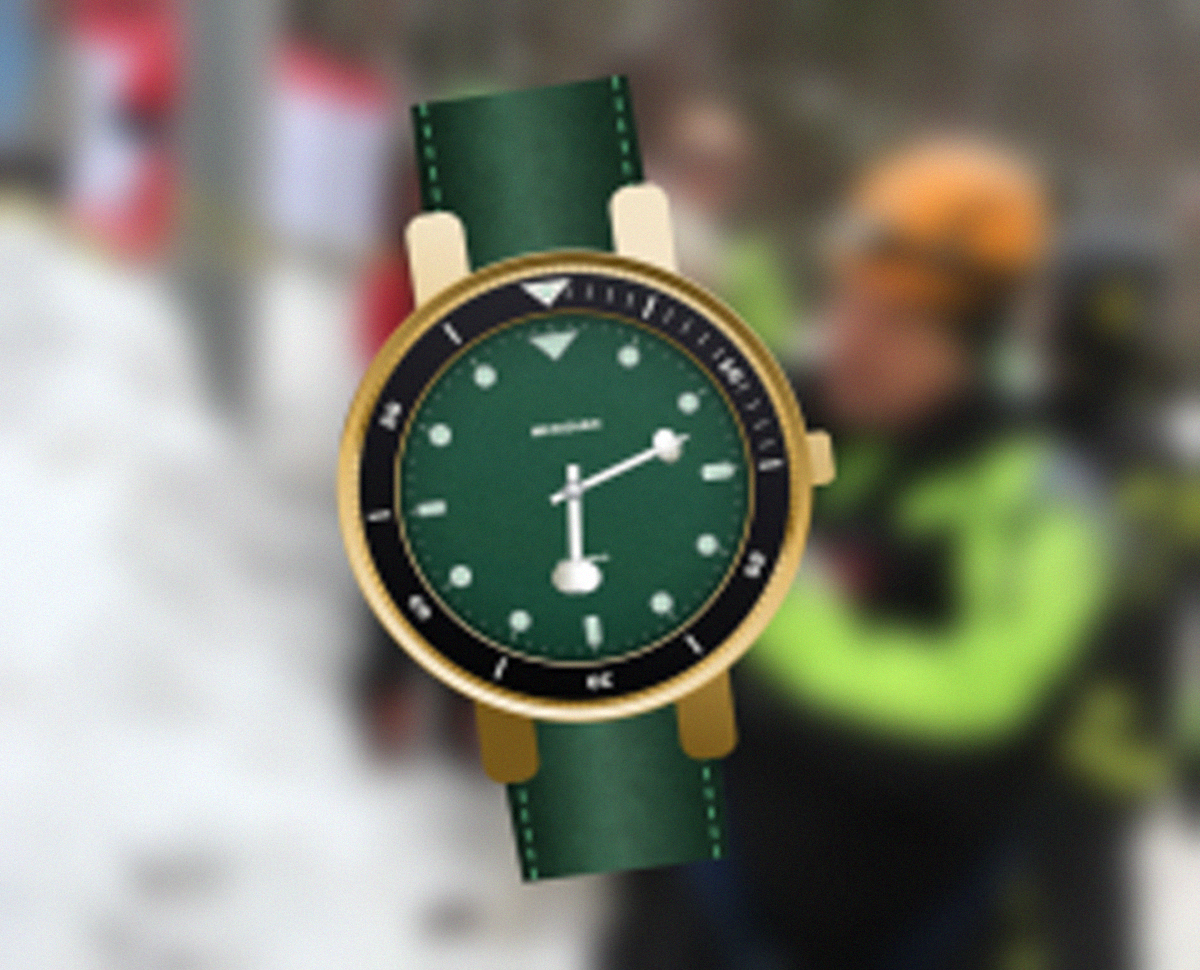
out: 6:12
